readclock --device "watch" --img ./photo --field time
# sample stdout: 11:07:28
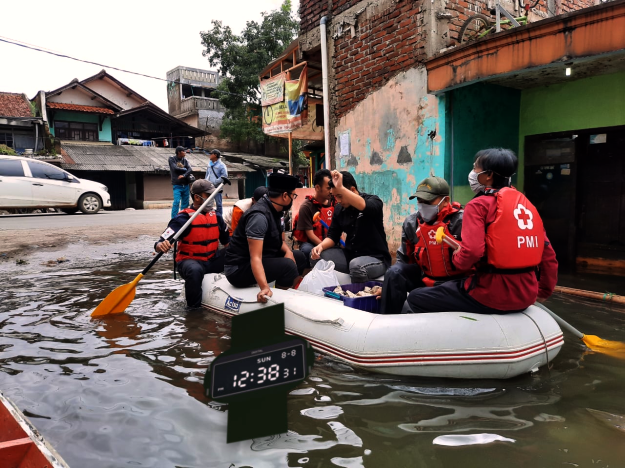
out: 12:38:31
